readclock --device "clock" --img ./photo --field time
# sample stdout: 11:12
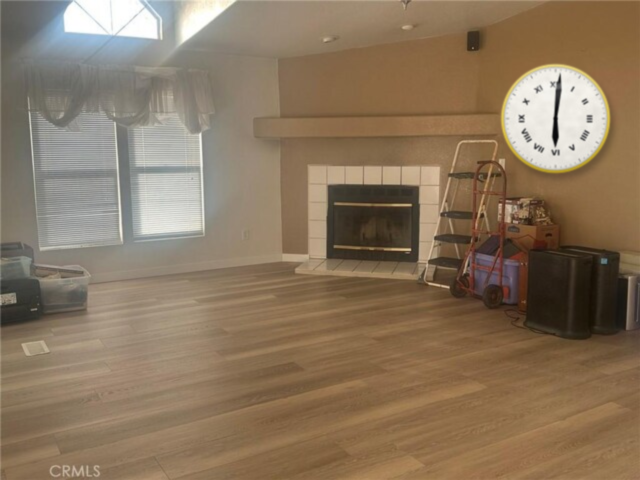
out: 6:01
